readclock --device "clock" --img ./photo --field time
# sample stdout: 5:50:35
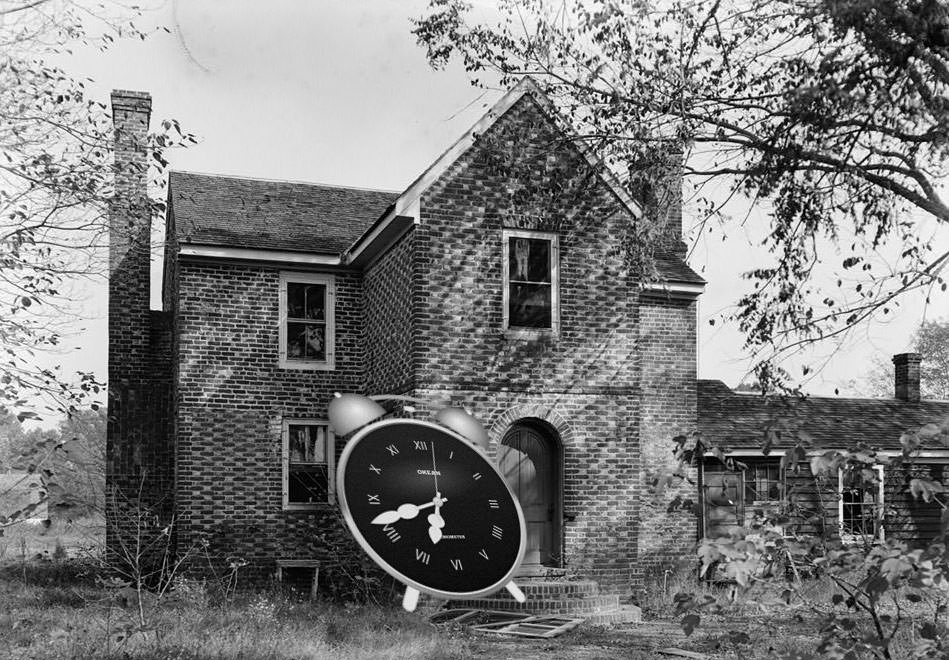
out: 6:42:02
